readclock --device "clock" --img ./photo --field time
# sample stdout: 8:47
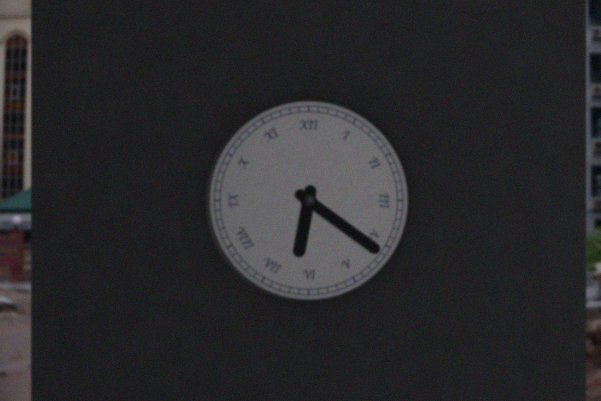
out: 6:21
